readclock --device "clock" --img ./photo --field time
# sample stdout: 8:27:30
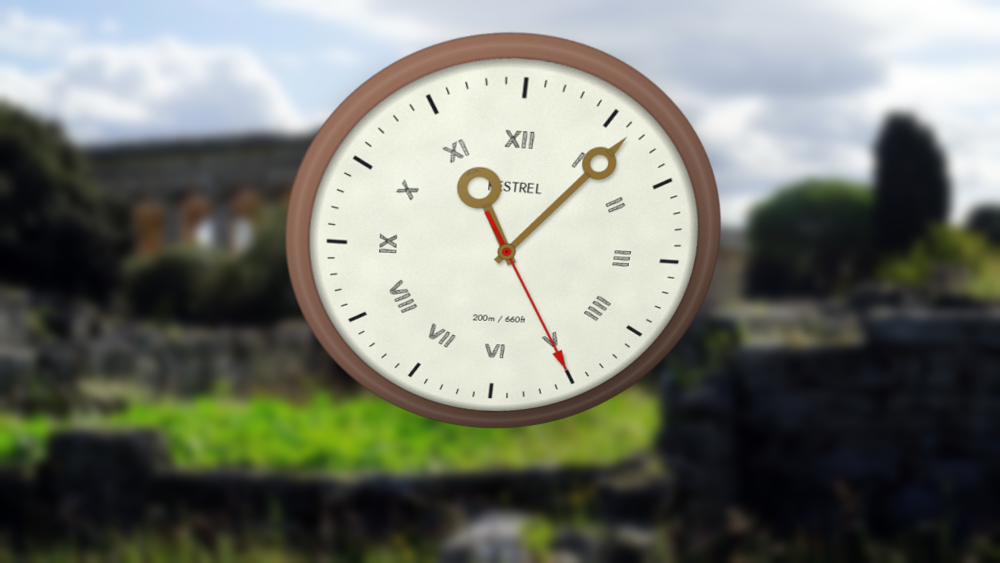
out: 11:06:25
